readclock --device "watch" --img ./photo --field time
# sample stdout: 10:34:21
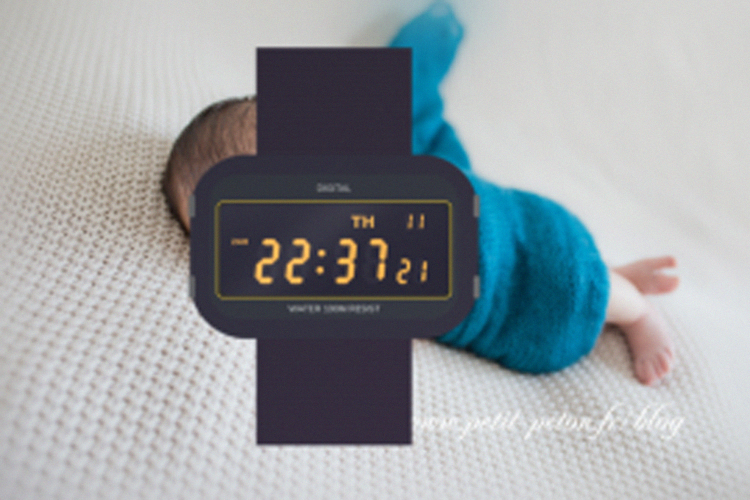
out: 22:37:21
